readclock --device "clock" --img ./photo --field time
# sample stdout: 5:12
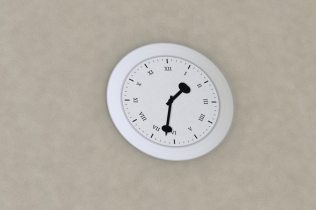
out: 1:32
